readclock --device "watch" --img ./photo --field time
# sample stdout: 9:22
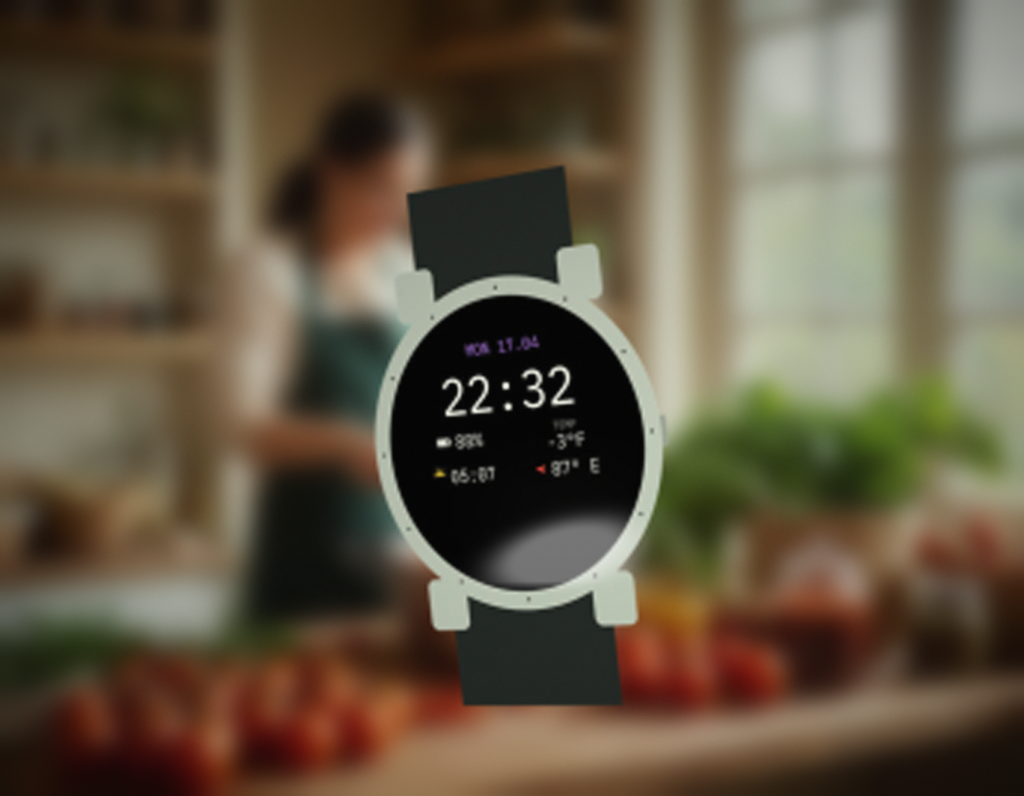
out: 22:32
